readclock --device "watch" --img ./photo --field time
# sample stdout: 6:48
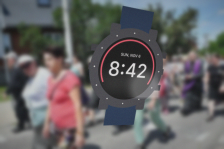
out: 8:42
